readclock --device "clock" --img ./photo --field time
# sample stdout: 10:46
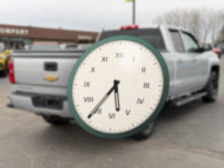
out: 5:36
